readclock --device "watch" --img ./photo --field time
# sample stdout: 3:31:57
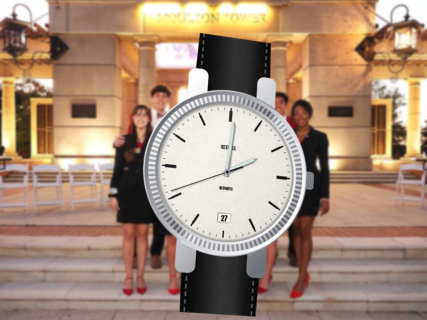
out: 2:00:41
